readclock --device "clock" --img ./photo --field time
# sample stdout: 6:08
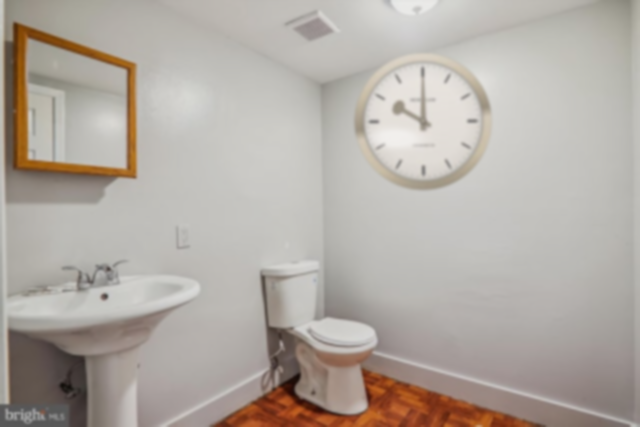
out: 10:00
